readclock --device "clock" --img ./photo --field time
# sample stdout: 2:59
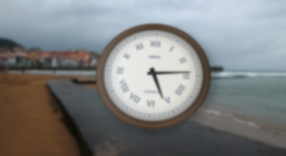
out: 5:14
